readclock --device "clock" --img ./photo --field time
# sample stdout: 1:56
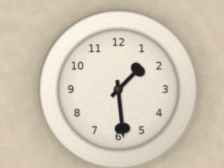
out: 1:29
